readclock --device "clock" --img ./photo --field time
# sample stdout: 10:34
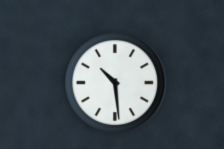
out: 10:29
